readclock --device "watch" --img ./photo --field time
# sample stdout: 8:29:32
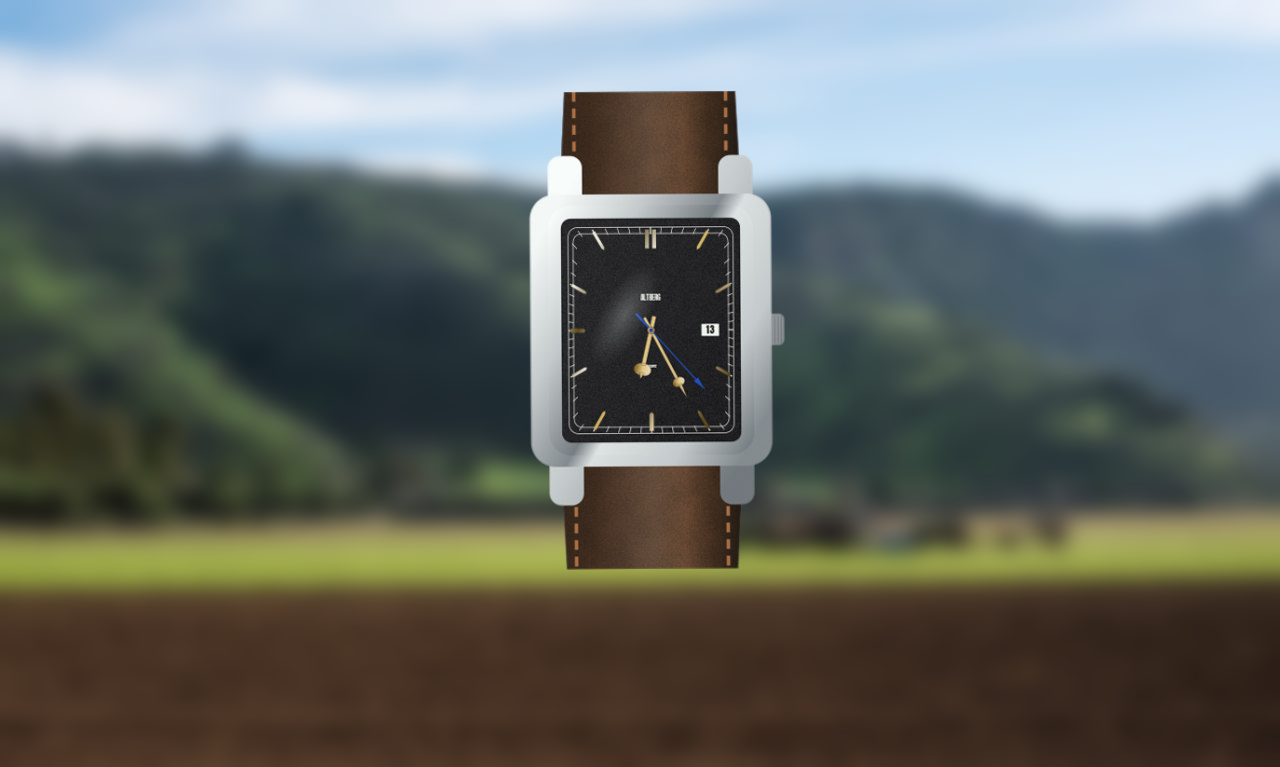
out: 6:25:23
